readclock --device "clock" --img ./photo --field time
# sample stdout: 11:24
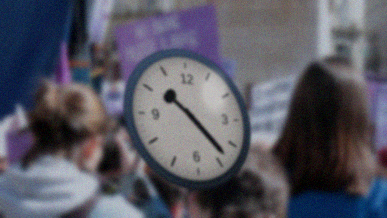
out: 10:23
